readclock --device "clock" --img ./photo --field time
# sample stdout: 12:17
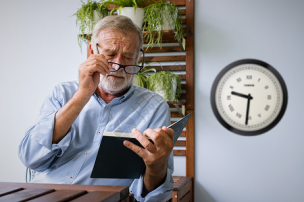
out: 9:31
